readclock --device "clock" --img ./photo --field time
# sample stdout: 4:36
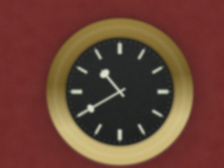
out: 10:40
